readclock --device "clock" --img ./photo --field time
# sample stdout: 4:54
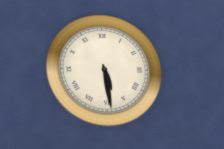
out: 5:29
